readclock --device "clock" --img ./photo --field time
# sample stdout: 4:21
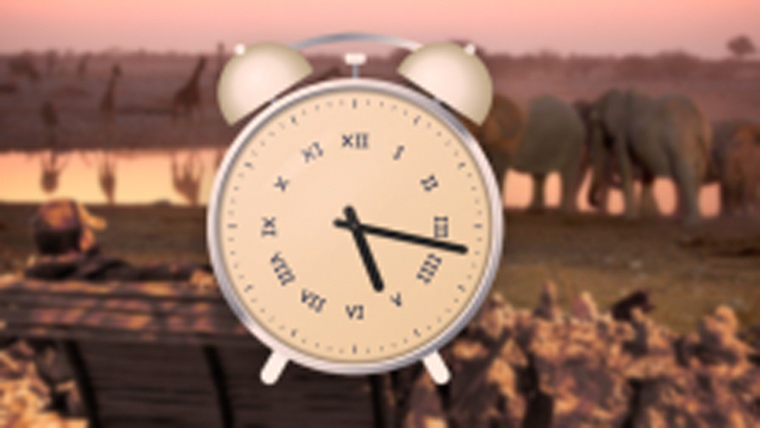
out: 5:17
